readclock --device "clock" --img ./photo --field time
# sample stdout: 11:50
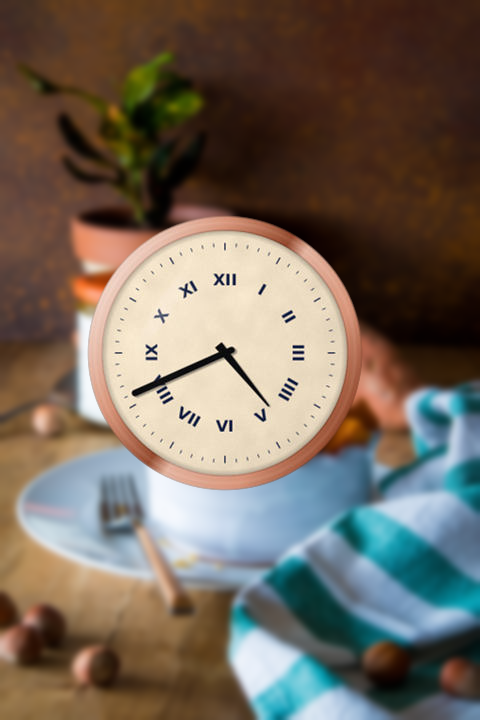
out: 4:41
